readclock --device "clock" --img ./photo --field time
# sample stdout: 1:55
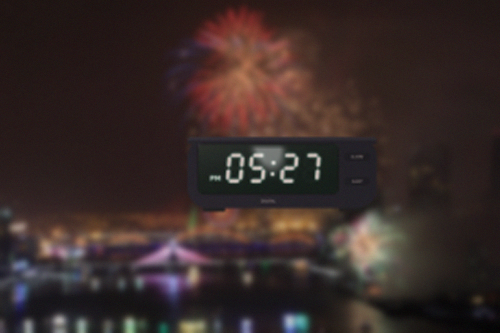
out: 5:27
